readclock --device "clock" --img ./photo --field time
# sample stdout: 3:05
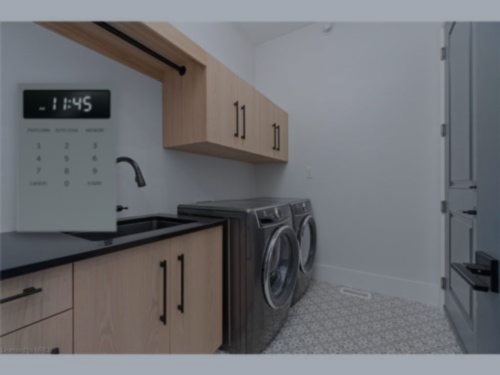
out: 11:45
